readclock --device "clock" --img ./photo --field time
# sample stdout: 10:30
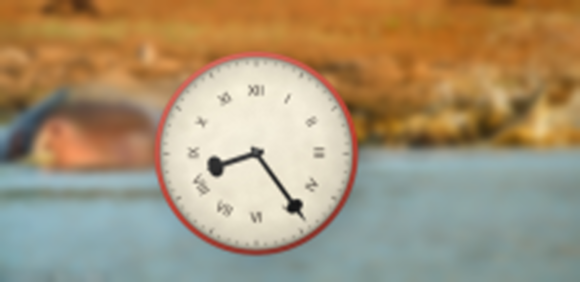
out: 8:24
